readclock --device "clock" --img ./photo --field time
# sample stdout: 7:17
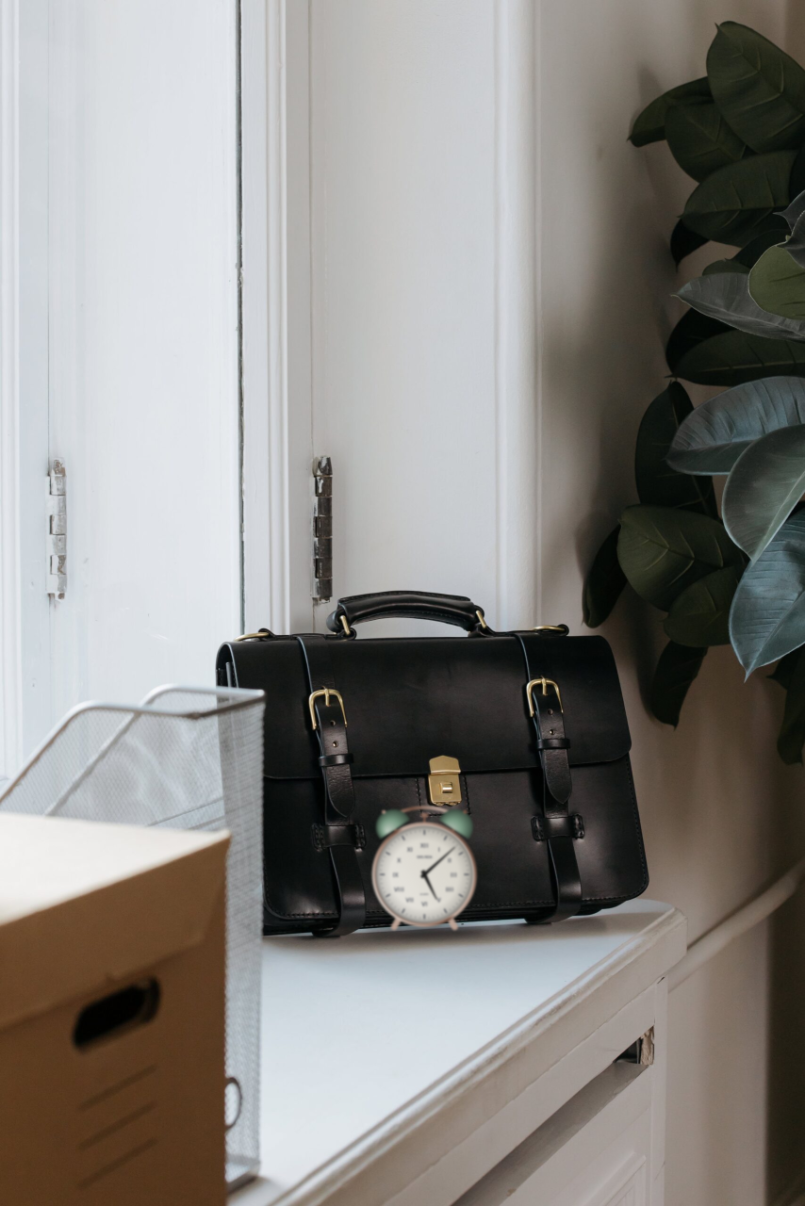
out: 5:08
